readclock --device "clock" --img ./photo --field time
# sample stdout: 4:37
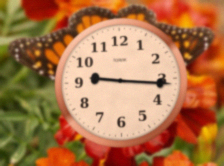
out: 9:16
